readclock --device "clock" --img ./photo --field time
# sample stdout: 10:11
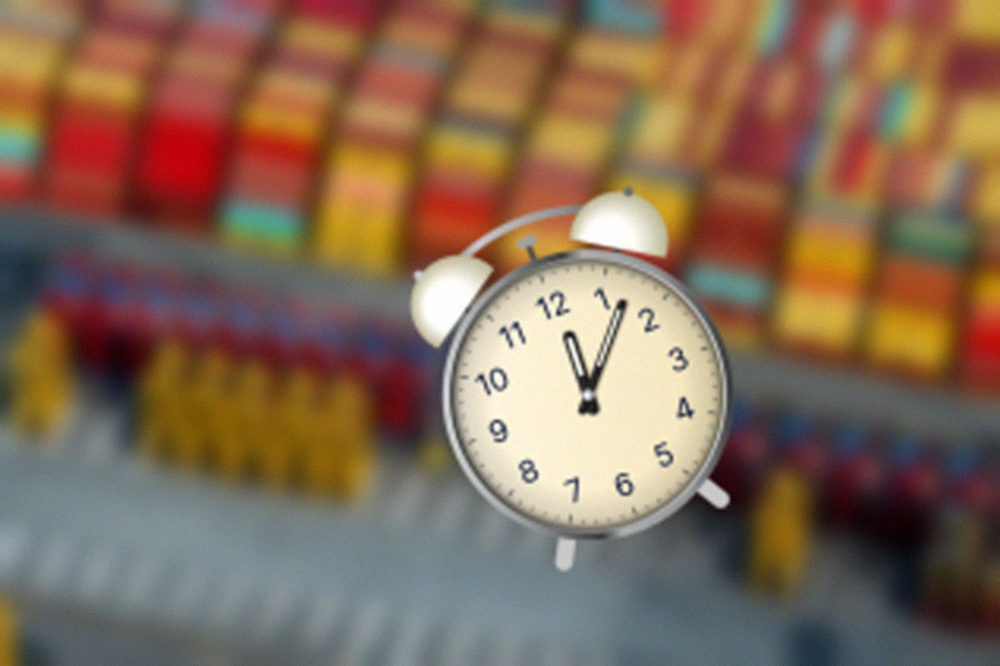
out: 12:07
